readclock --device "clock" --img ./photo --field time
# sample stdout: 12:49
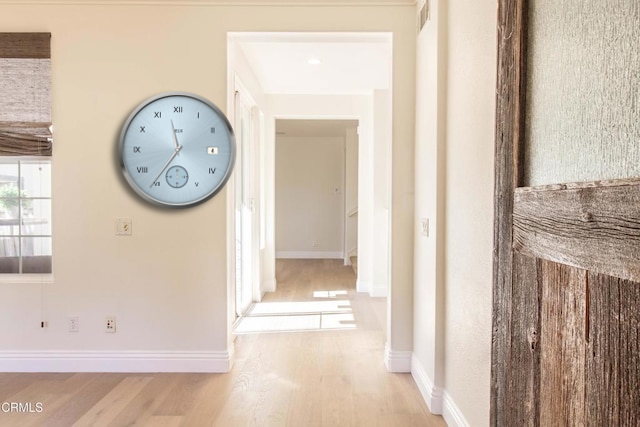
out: 11:36
